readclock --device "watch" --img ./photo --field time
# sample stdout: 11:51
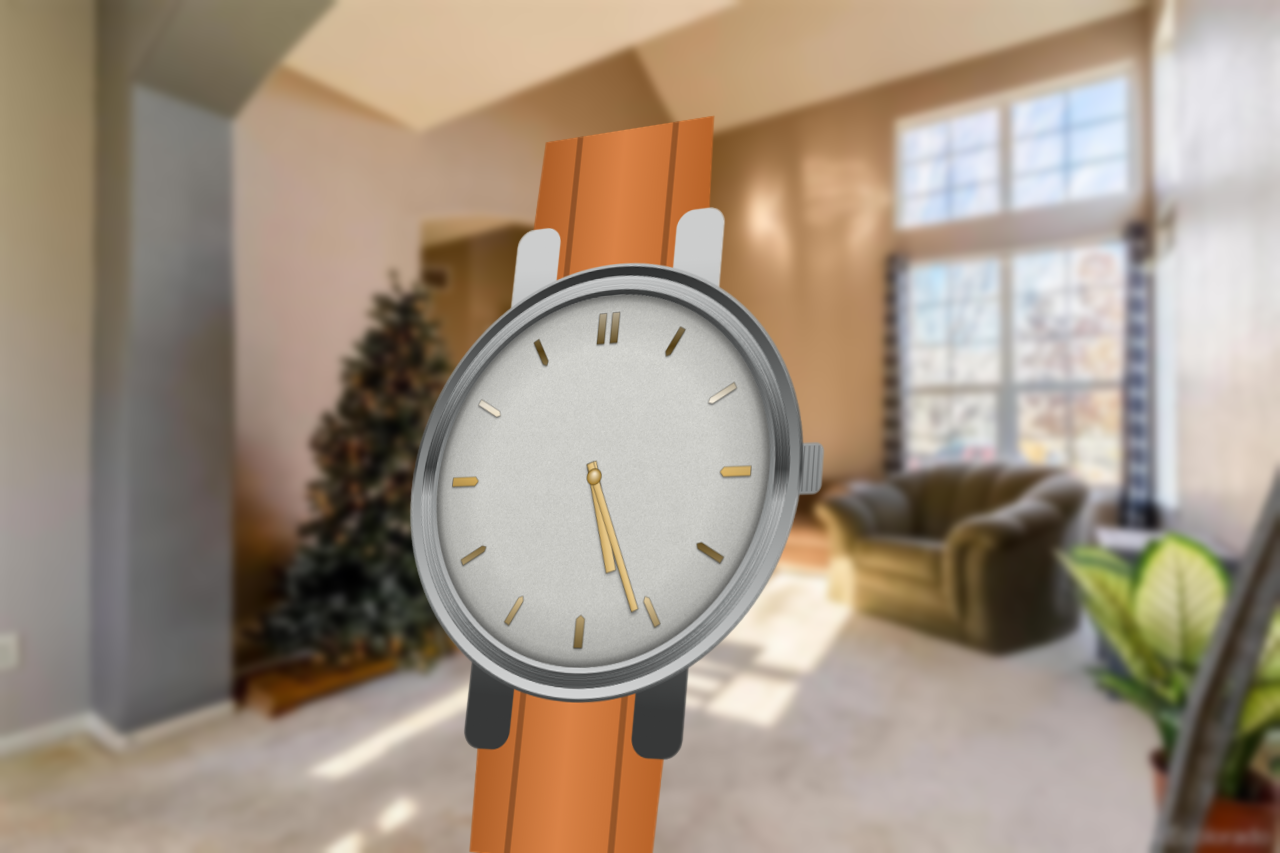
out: 5:26
